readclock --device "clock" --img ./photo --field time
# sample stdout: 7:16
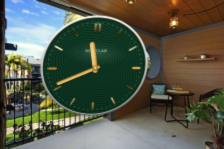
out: 11:41
